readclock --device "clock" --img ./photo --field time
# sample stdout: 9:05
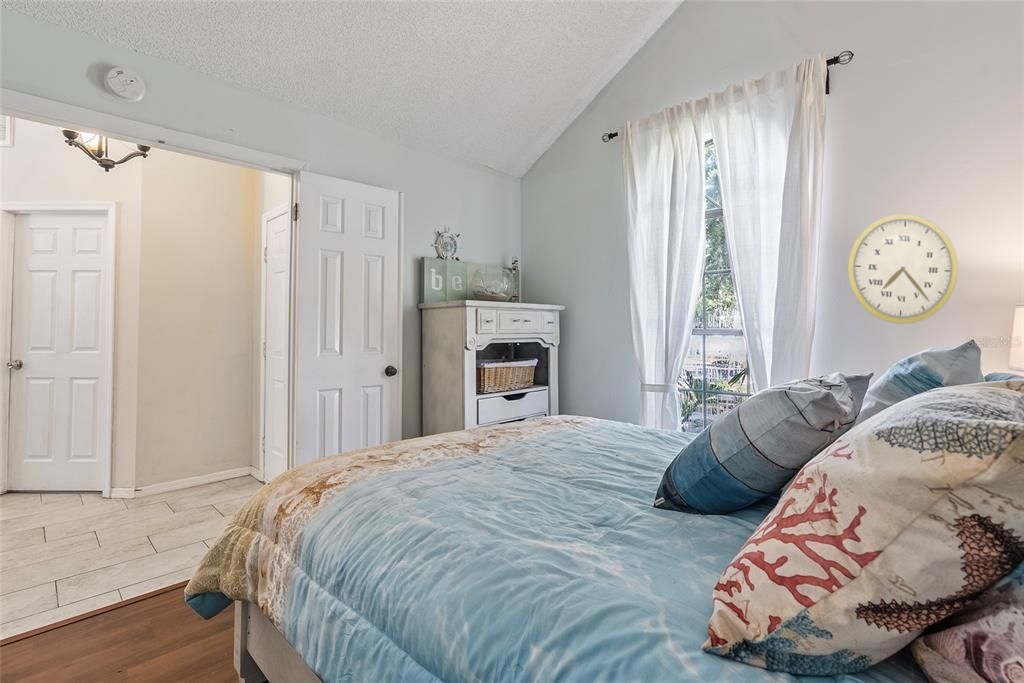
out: 7:23
